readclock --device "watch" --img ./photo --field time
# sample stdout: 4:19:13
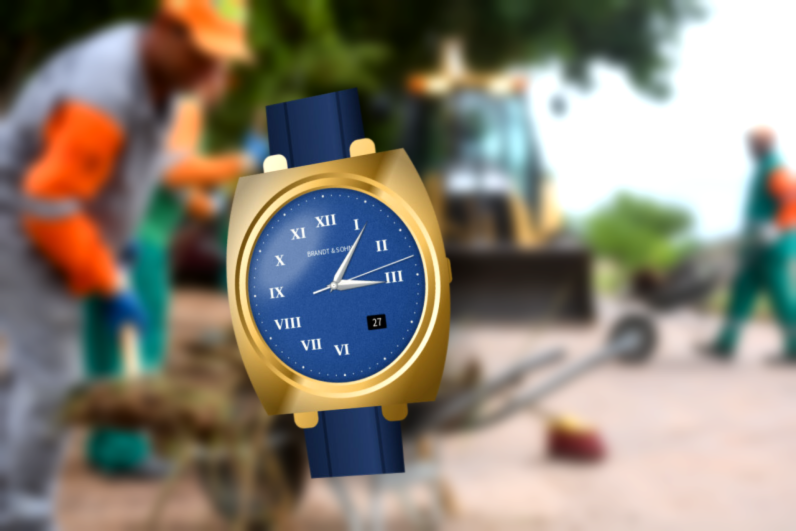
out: 3:06:13
